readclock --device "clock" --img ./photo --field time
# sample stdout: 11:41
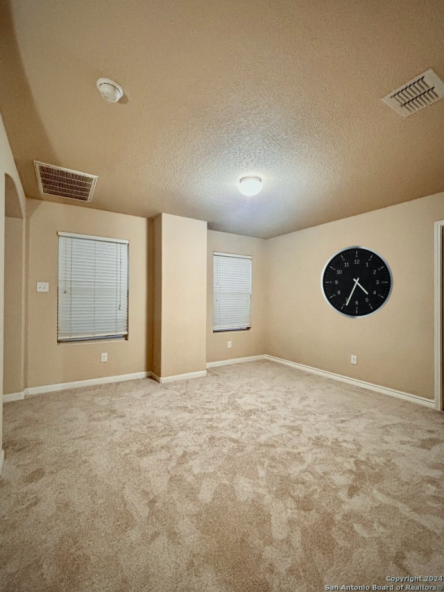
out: 4:34
